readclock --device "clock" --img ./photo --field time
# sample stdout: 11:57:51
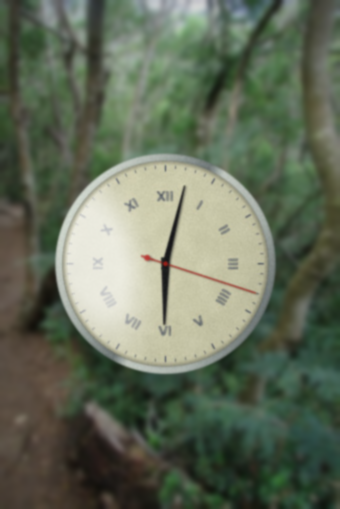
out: 6:02:18
